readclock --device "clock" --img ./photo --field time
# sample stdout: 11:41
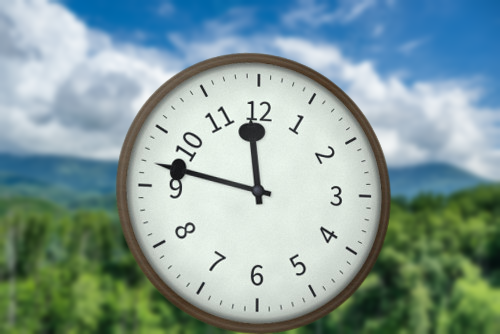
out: 11:47
